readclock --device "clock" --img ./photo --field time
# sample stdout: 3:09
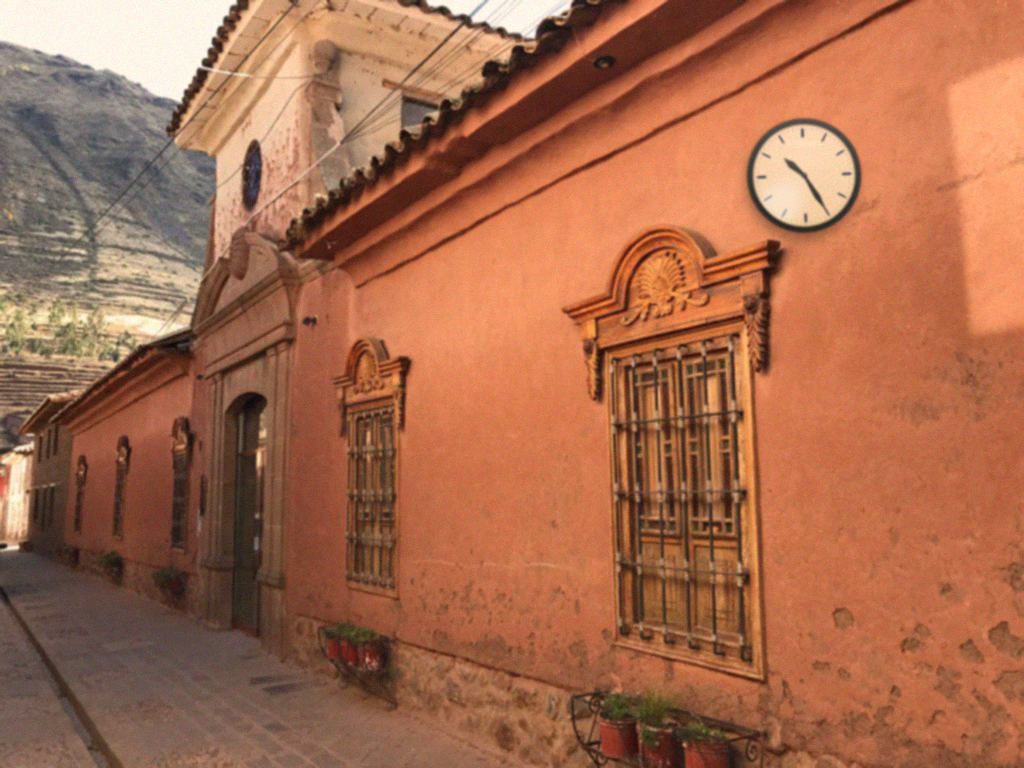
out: 10:25
